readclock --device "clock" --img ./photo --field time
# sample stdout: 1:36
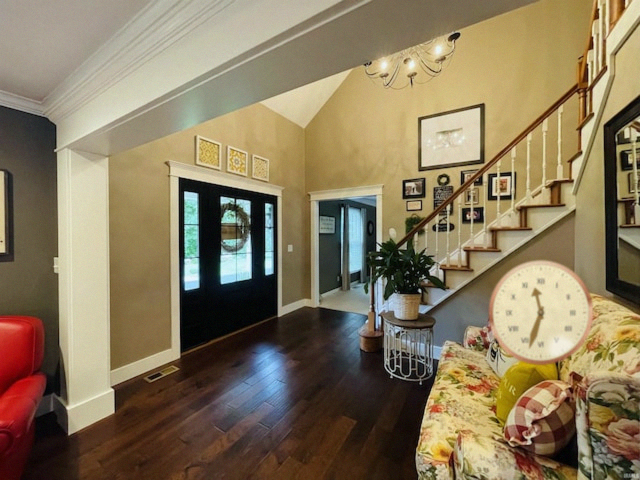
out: 11:33
